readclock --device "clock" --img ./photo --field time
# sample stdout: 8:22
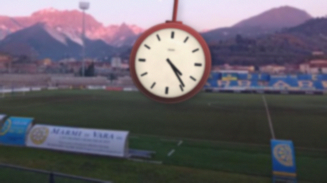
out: 4:24
